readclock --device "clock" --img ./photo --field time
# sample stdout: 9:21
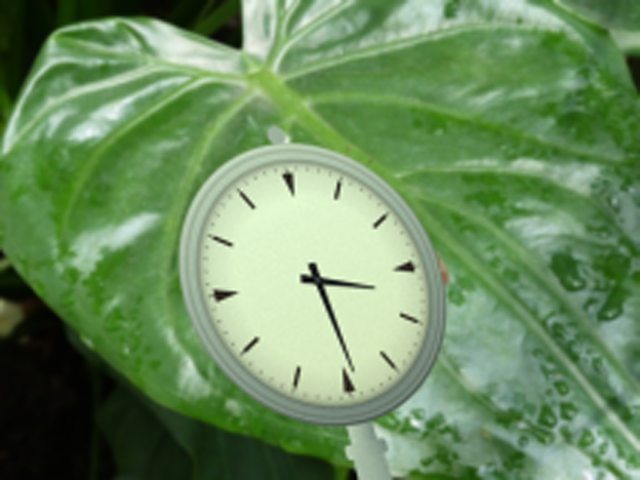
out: 3:29
